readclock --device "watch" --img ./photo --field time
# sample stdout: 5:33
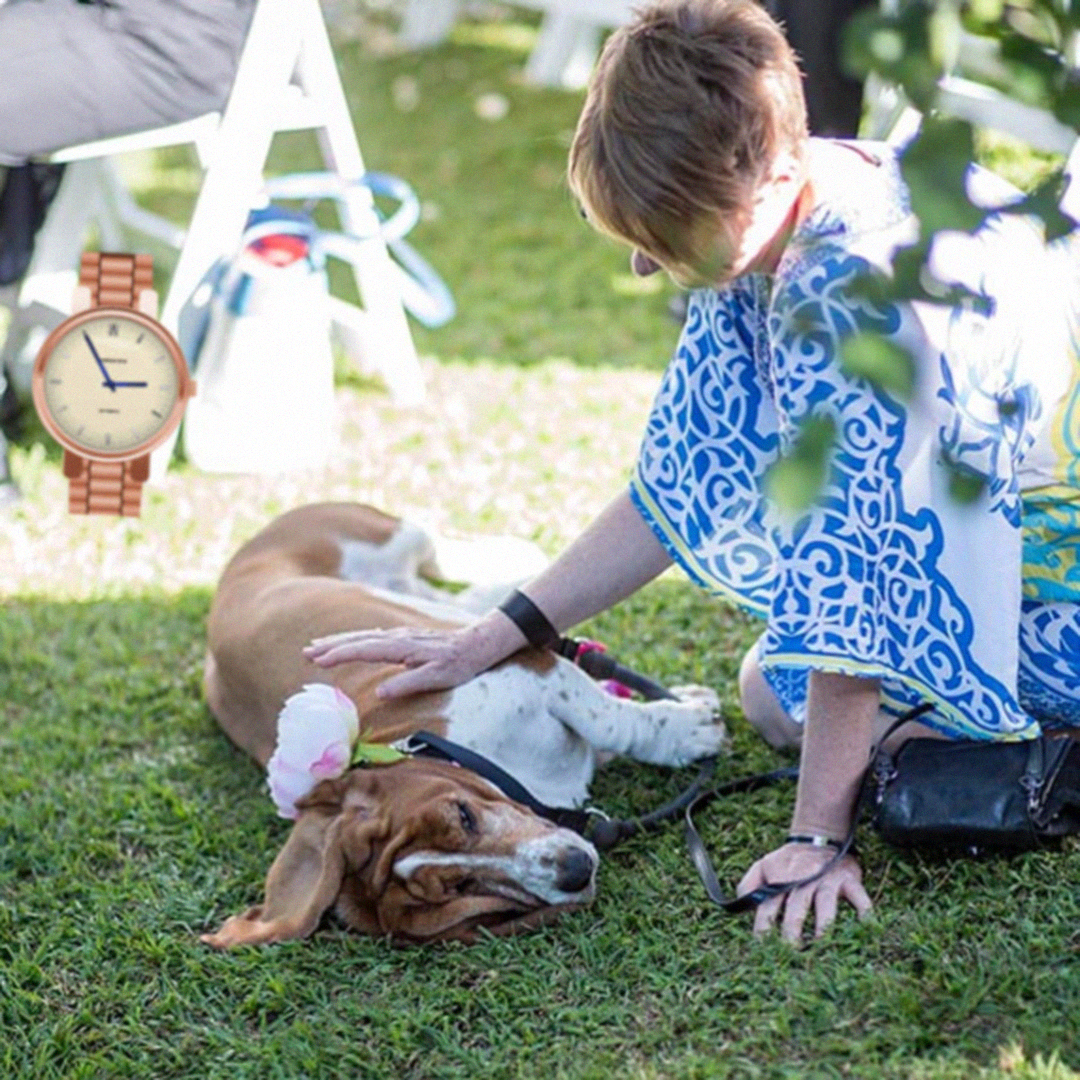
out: 2:55
